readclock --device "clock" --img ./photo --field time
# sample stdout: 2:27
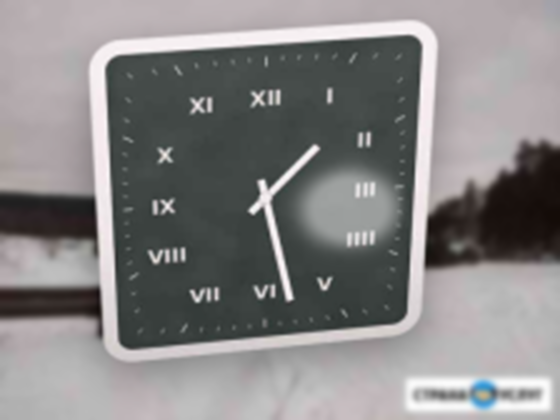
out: 1:28
